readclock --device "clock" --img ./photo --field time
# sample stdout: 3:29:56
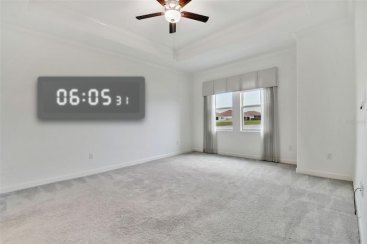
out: 6:05:31
